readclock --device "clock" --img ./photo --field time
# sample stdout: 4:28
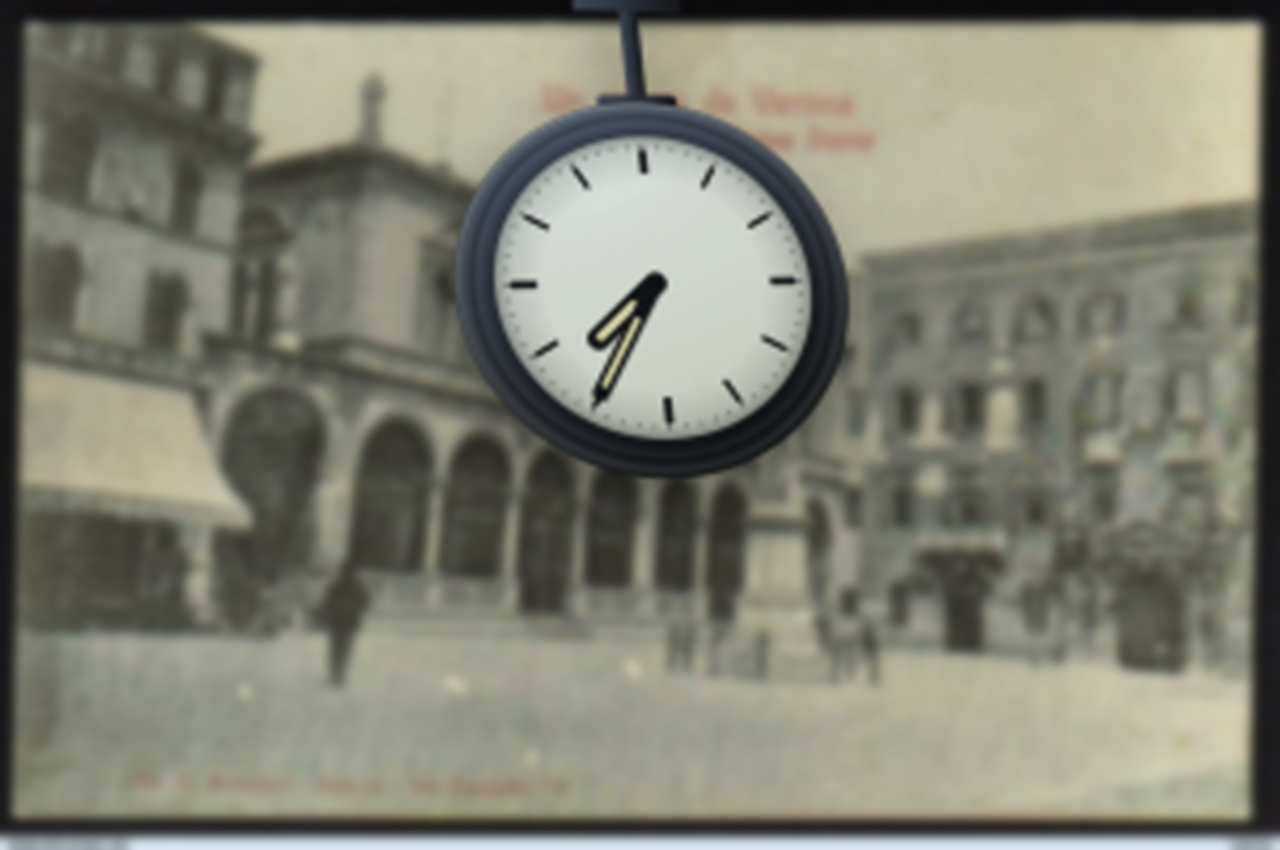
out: 7:35
